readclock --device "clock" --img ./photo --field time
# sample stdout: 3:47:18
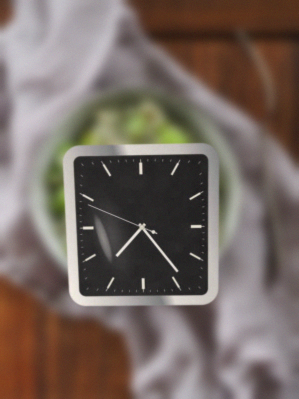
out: 7:23:49
